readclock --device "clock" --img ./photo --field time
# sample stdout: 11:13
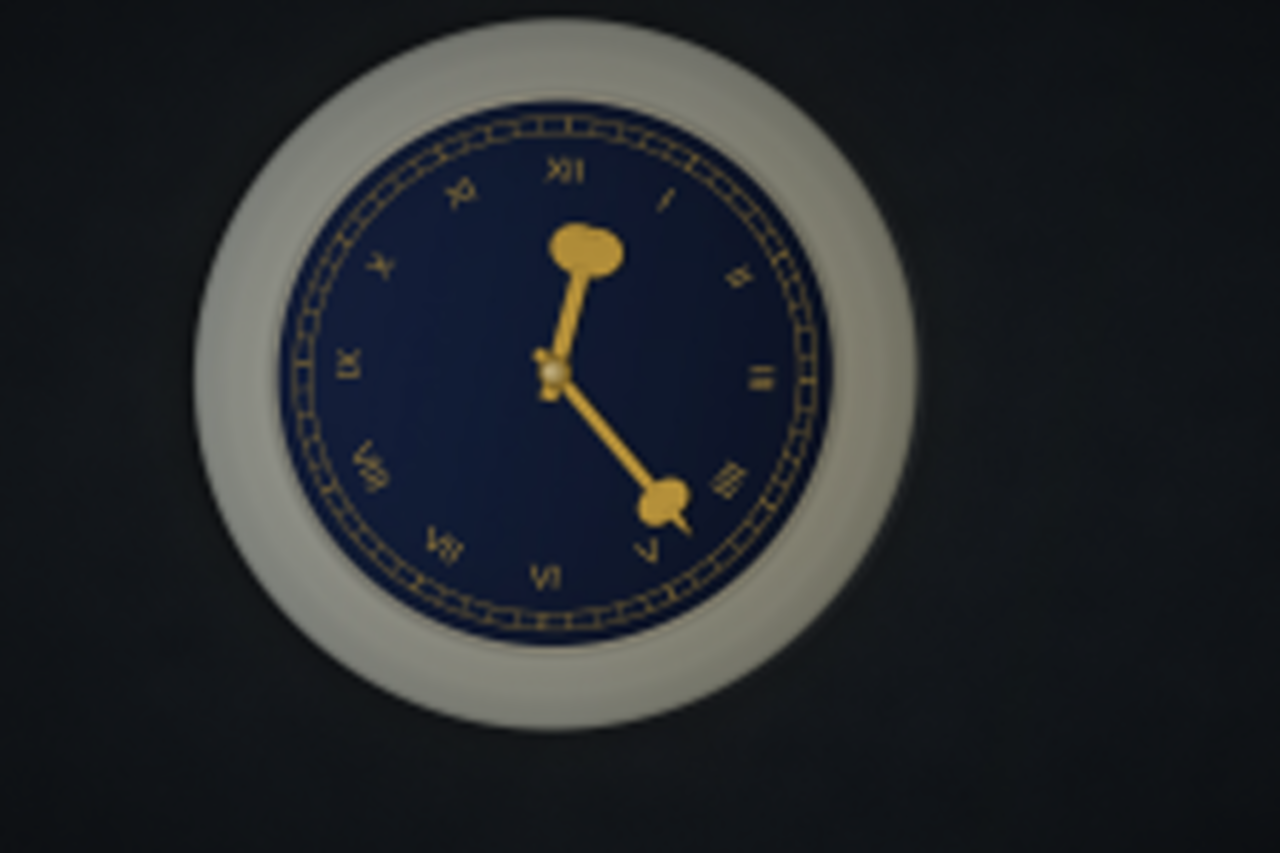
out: 12:23
